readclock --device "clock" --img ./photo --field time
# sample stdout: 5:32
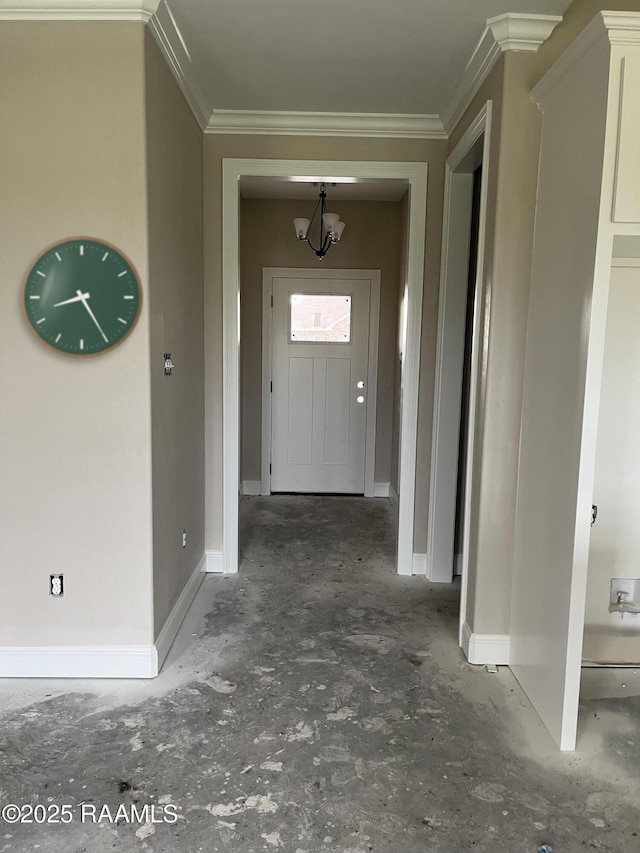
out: 8:25
